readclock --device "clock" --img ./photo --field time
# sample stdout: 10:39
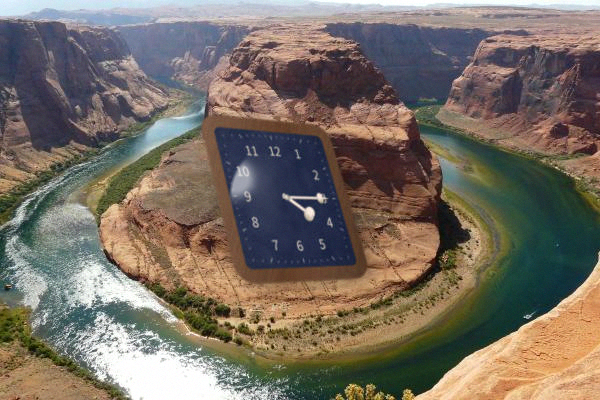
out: 4:15
